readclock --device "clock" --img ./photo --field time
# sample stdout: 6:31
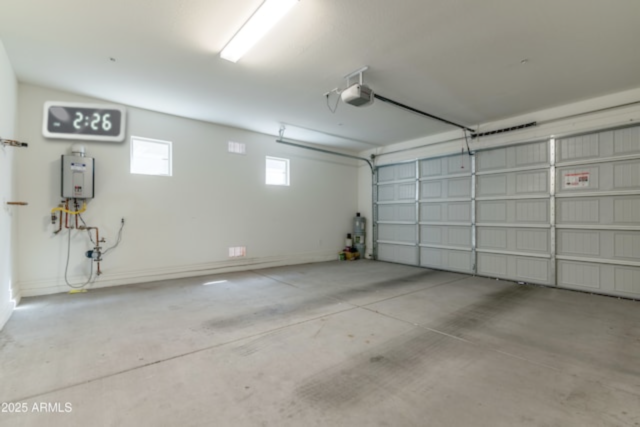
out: 2:26
